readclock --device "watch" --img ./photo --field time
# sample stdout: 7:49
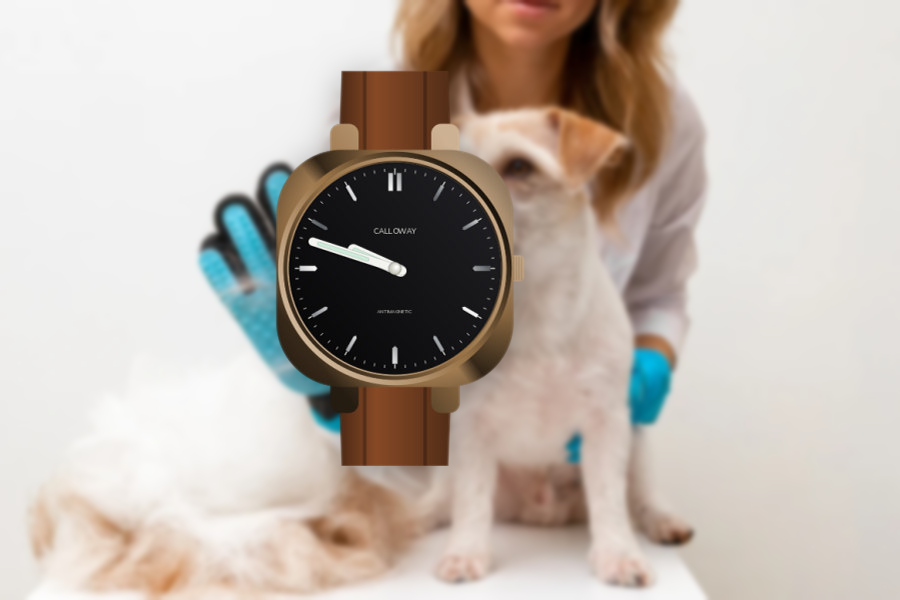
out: 9:48
